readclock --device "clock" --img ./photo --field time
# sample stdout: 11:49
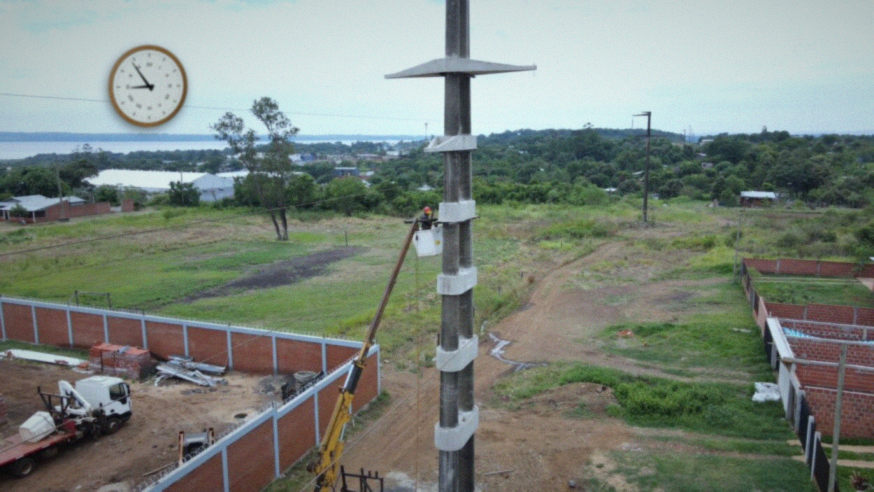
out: 8:54
